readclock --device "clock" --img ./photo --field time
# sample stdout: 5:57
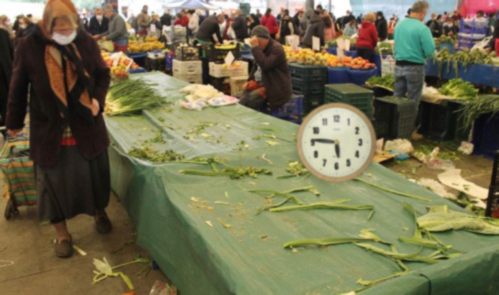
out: 5:46
